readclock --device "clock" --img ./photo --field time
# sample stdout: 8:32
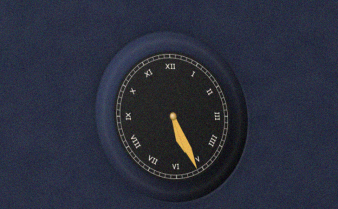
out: 5:26
